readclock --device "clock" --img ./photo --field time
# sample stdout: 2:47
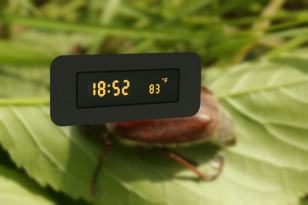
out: 18:52
